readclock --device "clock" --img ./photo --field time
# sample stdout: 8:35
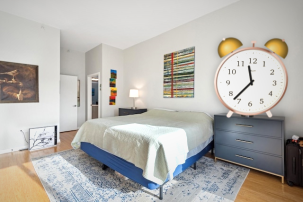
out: 11:37
